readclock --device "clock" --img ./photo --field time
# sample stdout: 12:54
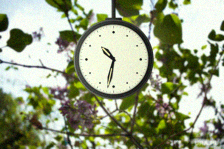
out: 10:32
